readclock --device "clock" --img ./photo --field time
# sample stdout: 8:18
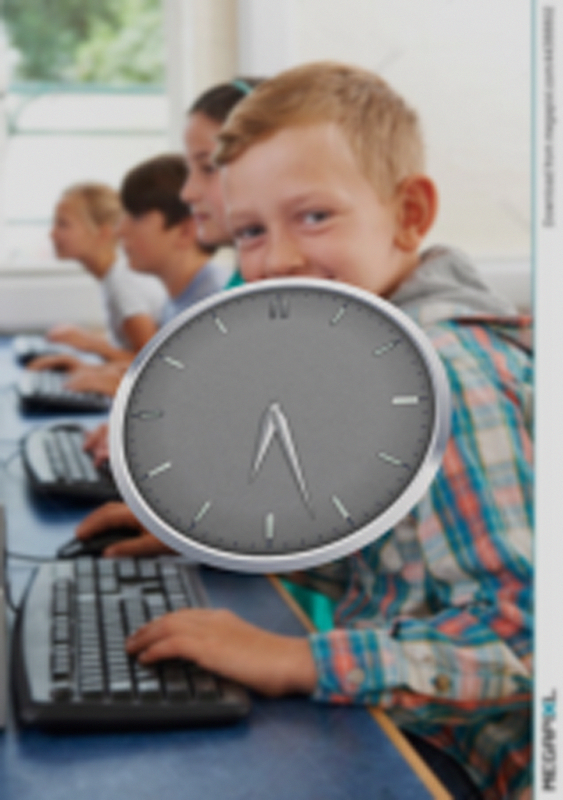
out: 6:27
